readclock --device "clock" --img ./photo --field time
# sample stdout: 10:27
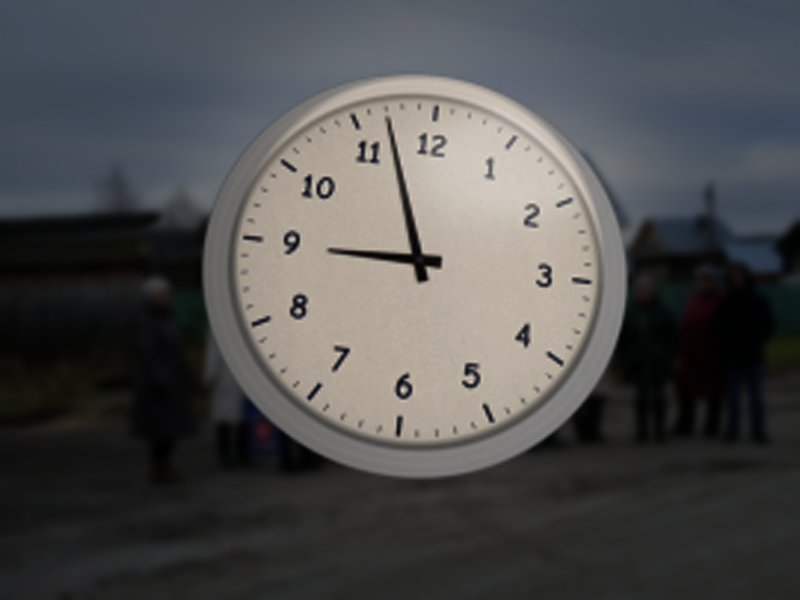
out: 8:57
